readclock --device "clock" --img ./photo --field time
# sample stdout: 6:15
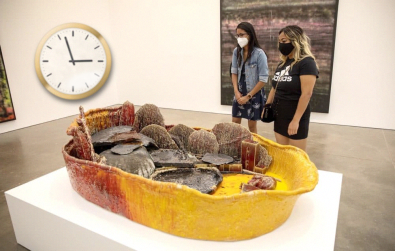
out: 2:57
